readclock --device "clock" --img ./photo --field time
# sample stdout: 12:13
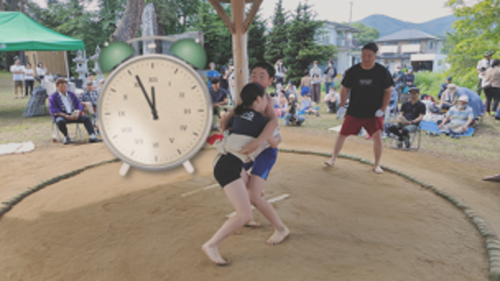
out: 11:56
